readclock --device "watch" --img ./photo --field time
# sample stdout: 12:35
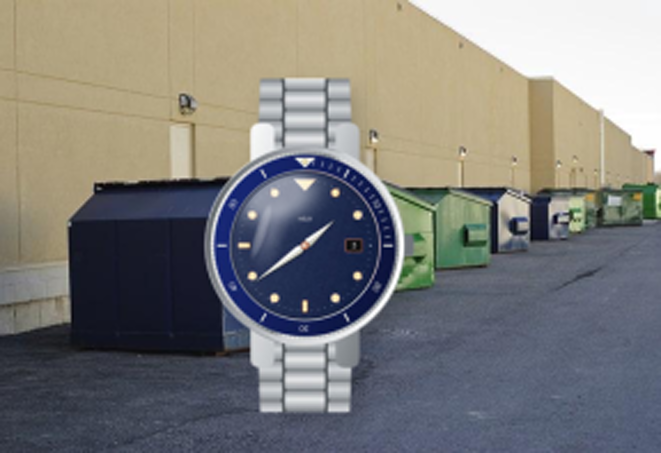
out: 1:39
